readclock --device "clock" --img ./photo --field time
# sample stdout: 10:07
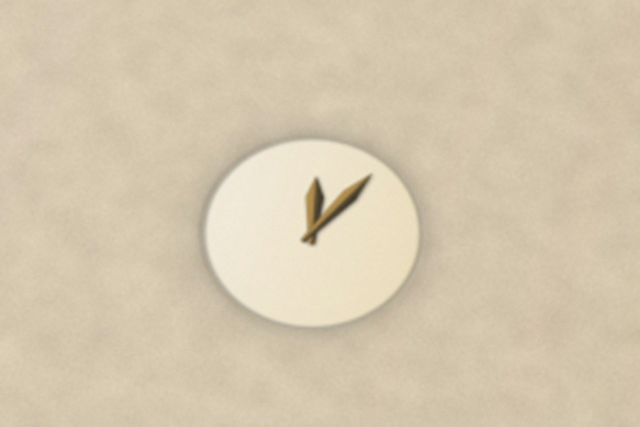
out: 12:07
